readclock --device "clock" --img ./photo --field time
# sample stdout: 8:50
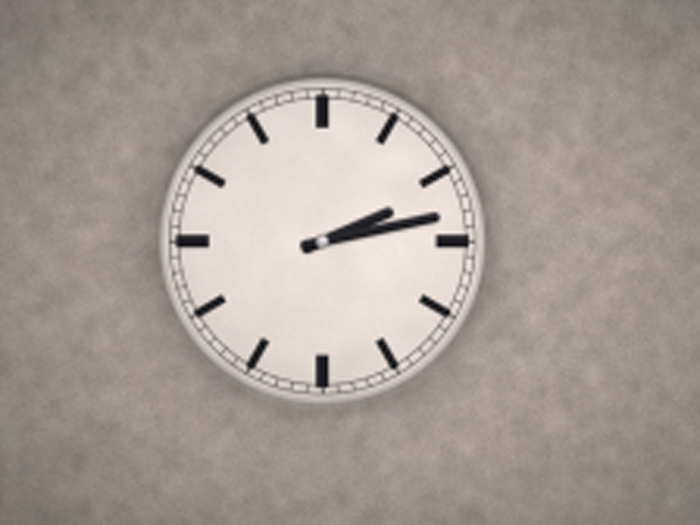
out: 2:13
